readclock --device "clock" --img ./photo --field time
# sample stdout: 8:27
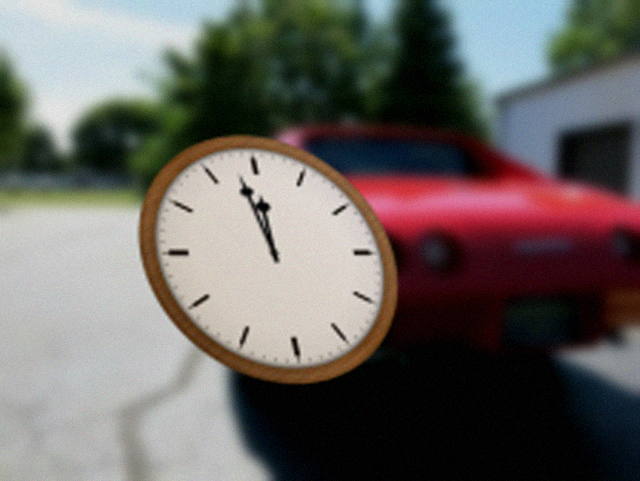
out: 11:58
